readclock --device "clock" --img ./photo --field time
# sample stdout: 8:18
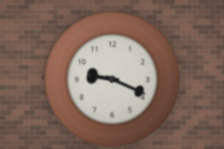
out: 9:19
